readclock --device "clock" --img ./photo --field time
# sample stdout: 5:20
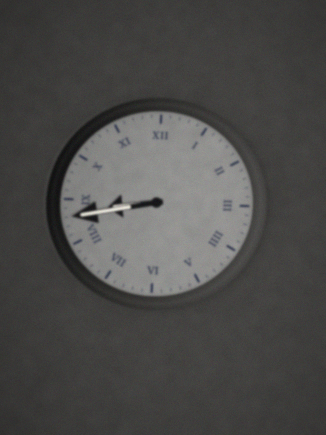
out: 8:43
